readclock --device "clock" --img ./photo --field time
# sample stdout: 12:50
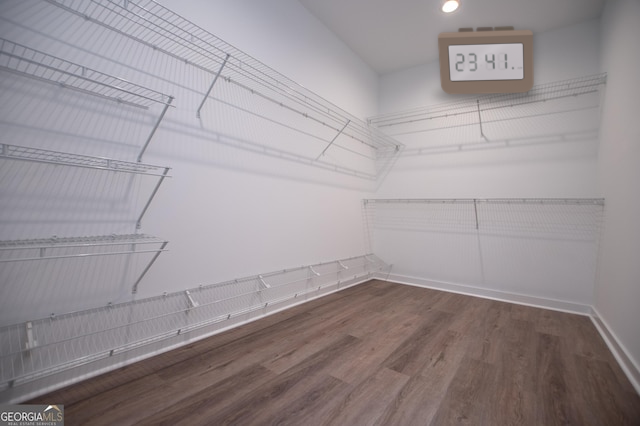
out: 23:41
